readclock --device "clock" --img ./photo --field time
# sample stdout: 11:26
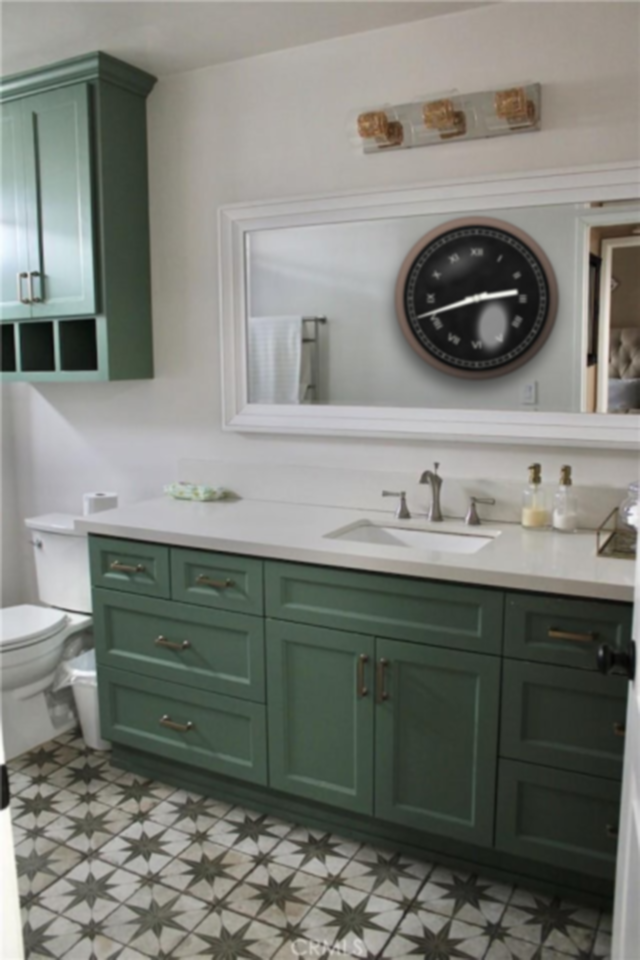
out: 2:42
